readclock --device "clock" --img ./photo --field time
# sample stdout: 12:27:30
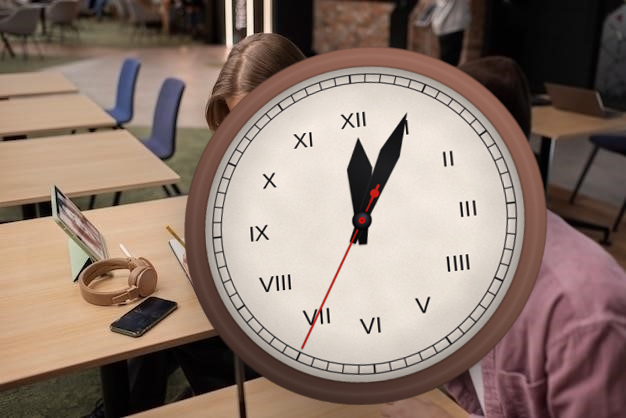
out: 12:04:35
